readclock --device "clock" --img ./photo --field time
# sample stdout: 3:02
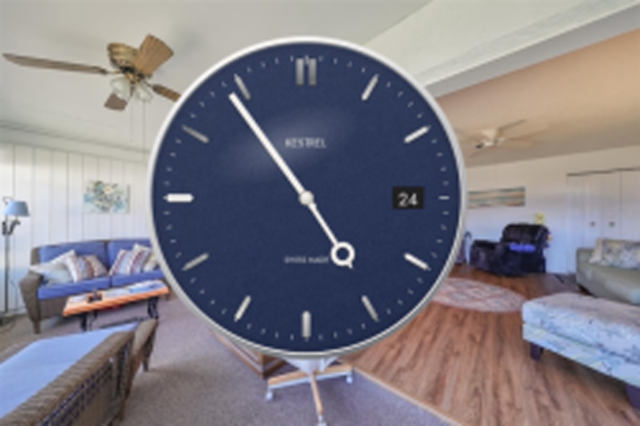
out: 4:54
